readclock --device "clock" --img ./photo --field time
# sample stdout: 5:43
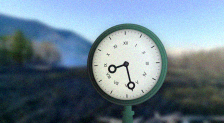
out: 8:28
